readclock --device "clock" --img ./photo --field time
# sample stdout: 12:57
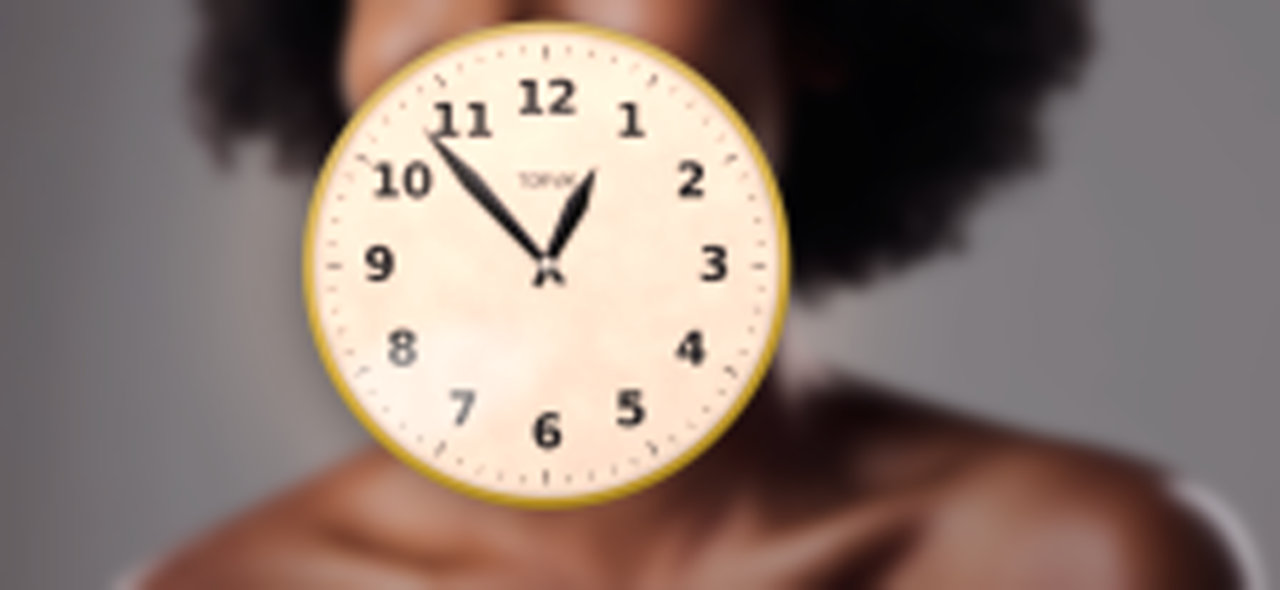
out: 12:53
